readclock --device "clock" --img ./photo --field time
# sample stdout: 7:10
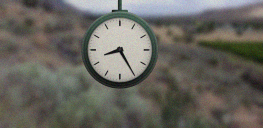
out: 8:25
